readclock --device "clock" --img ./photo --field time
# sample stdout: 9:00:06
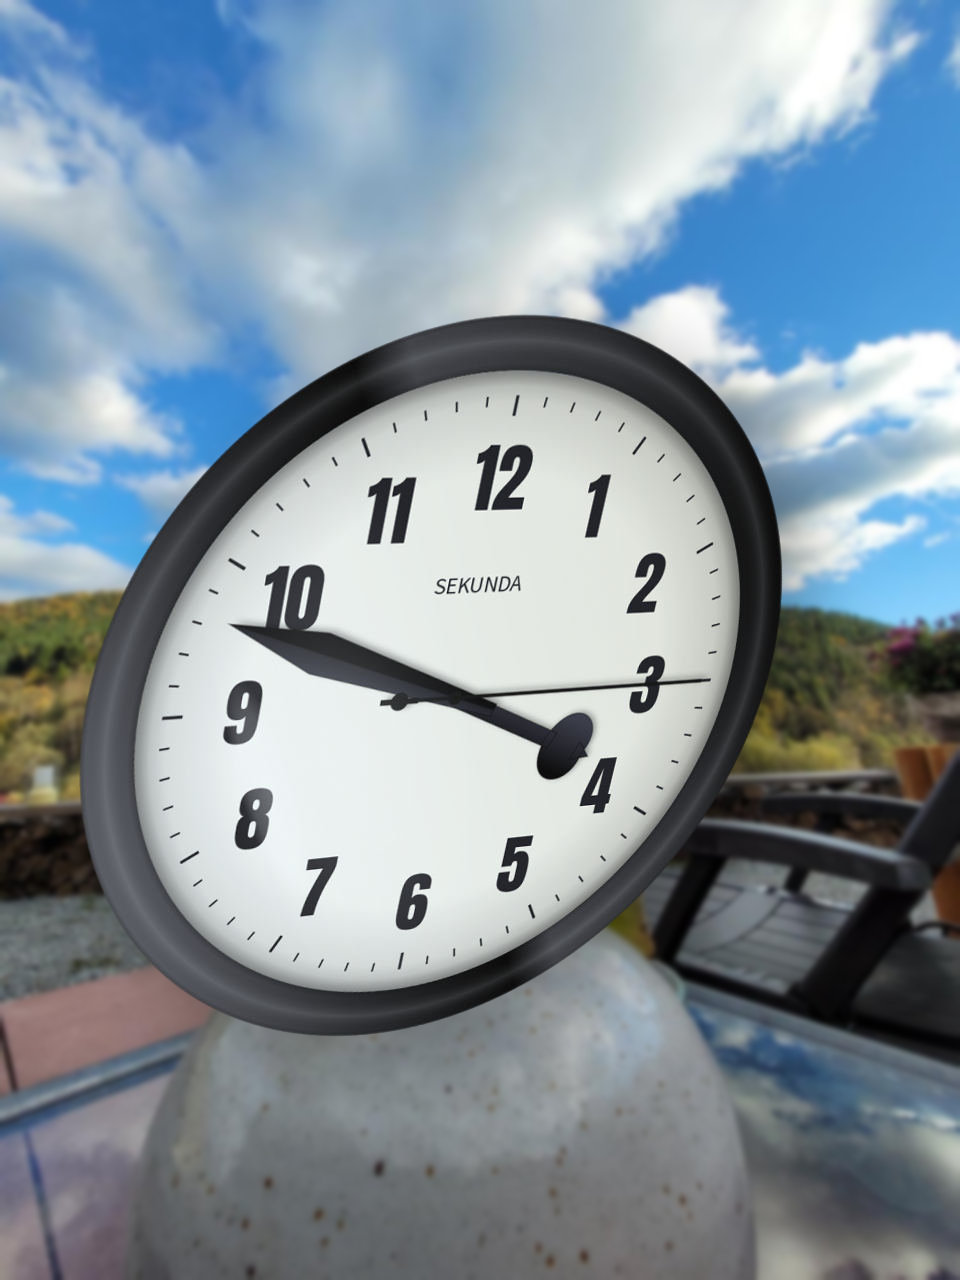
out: 3:48:15
